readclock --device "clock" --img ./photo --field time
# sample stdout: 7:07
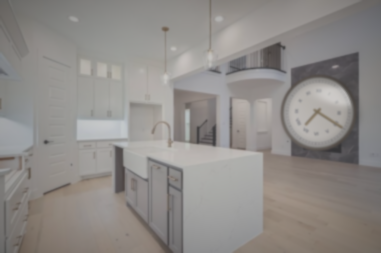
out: 7:20
